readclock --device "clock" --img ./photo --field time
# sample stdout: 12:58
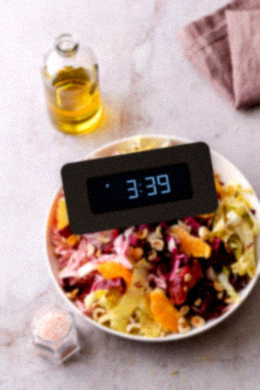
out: 3:39
